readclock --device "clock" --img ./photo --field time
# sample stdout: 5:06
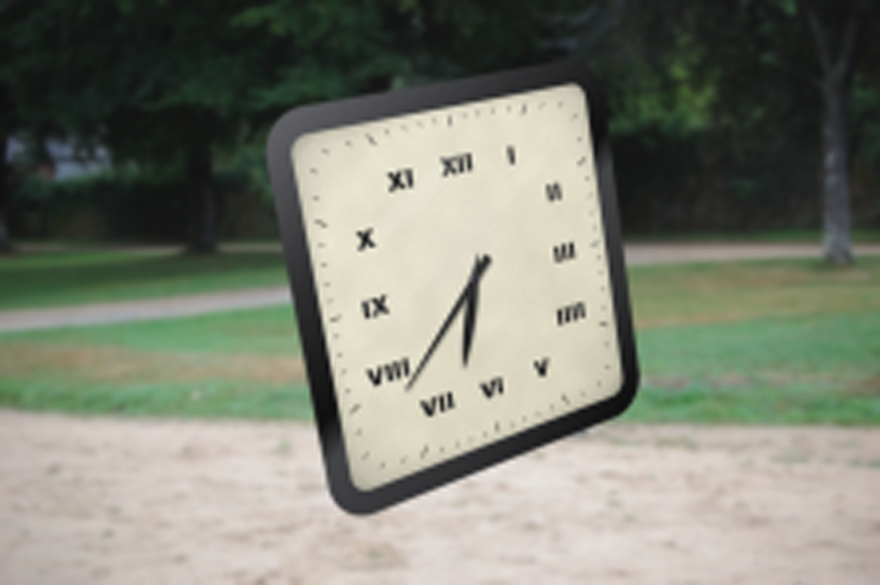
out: 6:38
